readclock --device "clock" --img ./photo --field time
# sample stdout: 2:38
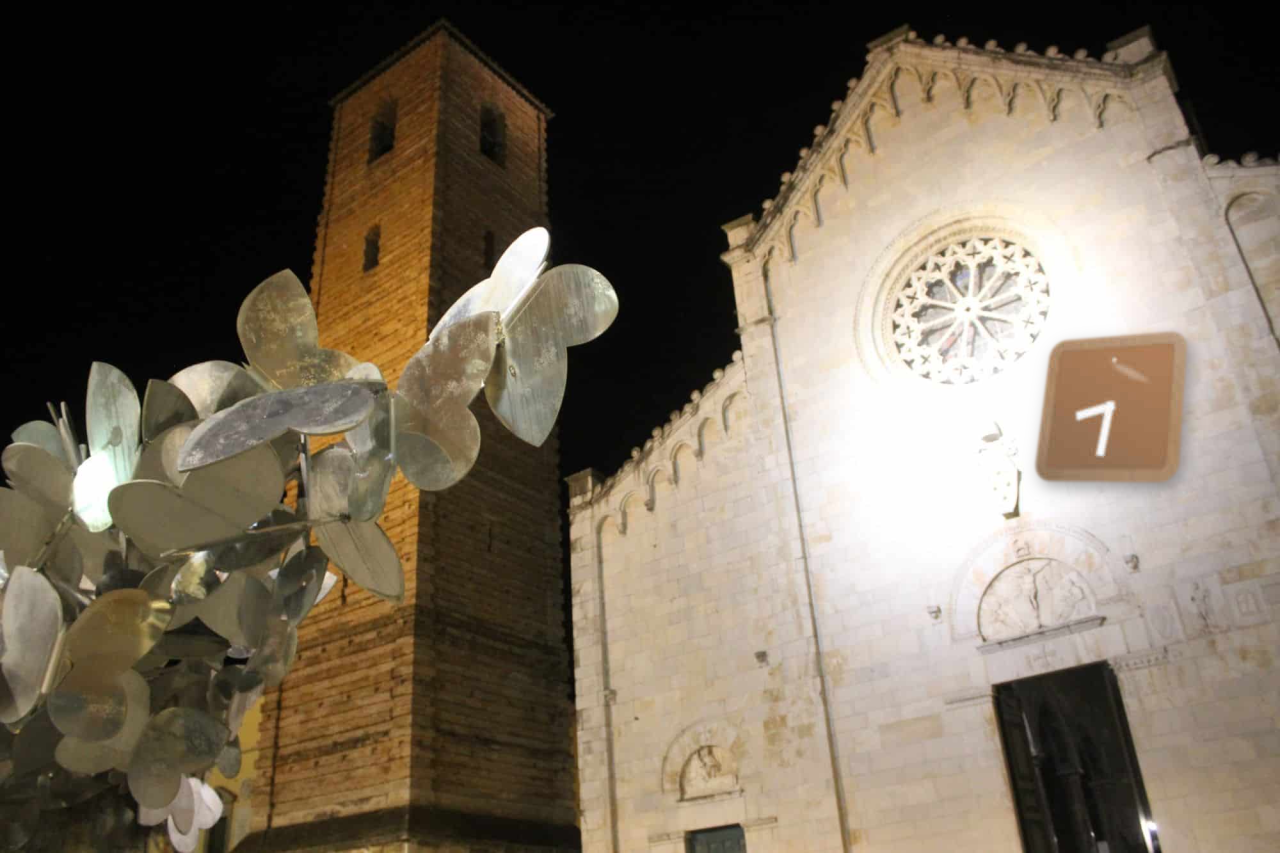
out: 8:31
